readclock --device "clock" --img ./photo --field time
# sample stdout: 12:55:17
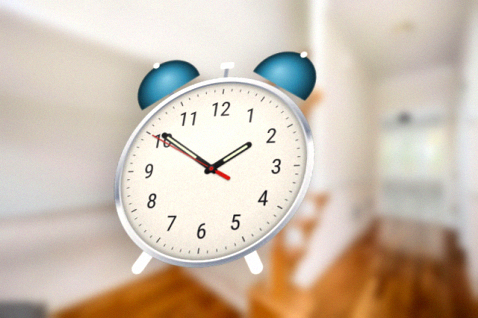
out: 1:50:50
